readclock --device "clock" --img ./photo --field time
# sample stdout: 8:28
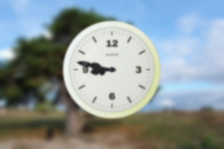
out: 8:47
